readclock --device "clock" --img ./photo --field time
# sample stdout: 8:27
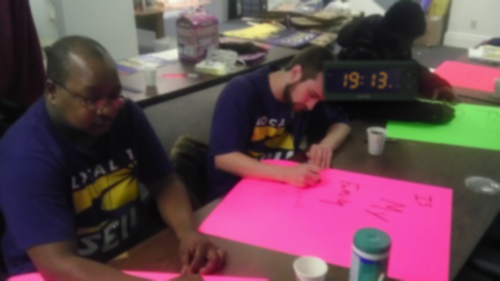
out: 19:13
